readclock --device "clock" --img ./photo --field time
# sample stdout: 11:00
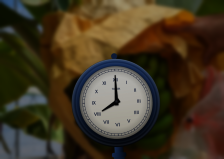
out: 8:00
